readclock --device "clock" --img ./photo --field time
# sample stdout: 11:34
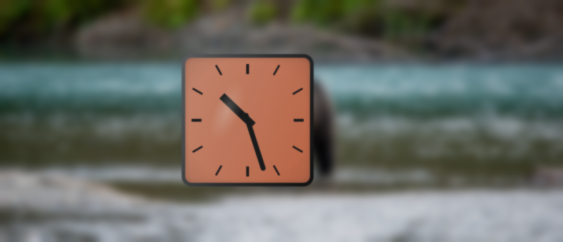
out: 10:27
